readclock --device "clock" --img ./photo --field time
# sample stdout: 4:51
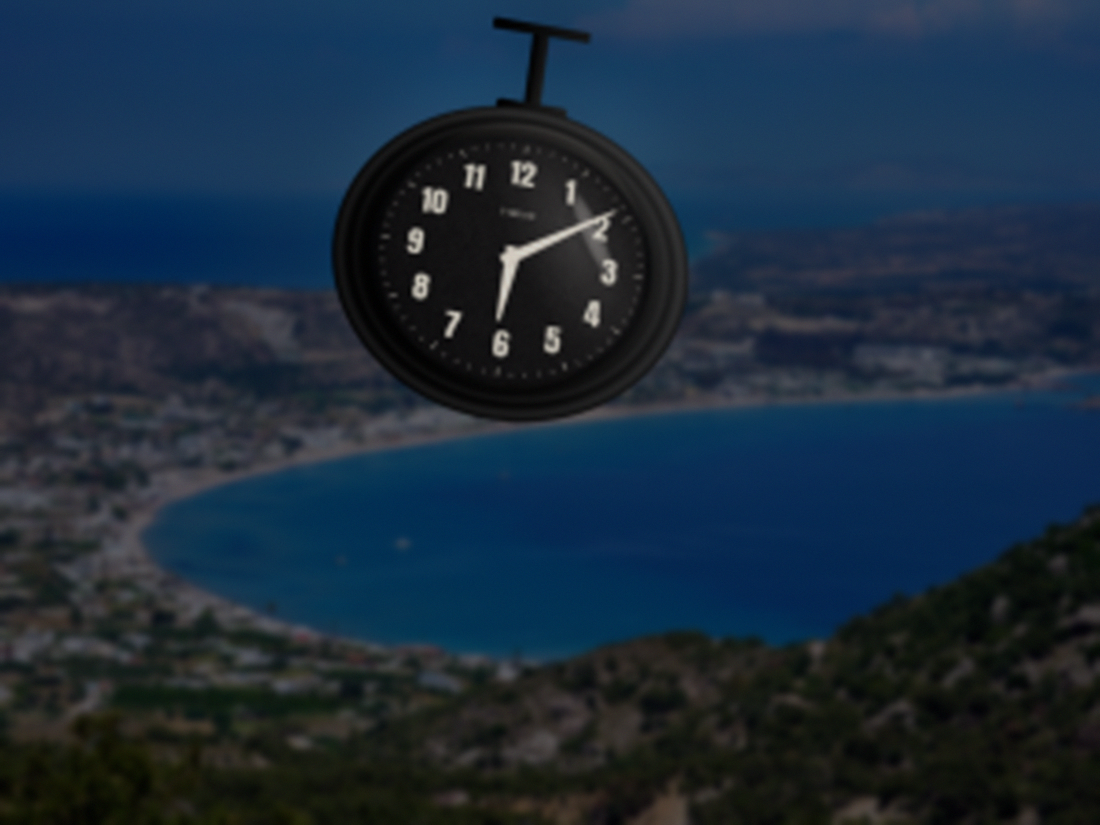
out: 6:09
